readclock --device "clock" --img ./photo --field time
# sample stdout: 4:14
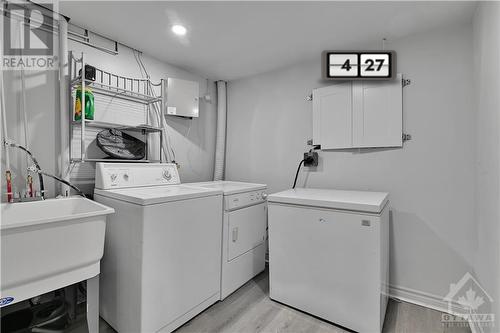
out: 4:27
